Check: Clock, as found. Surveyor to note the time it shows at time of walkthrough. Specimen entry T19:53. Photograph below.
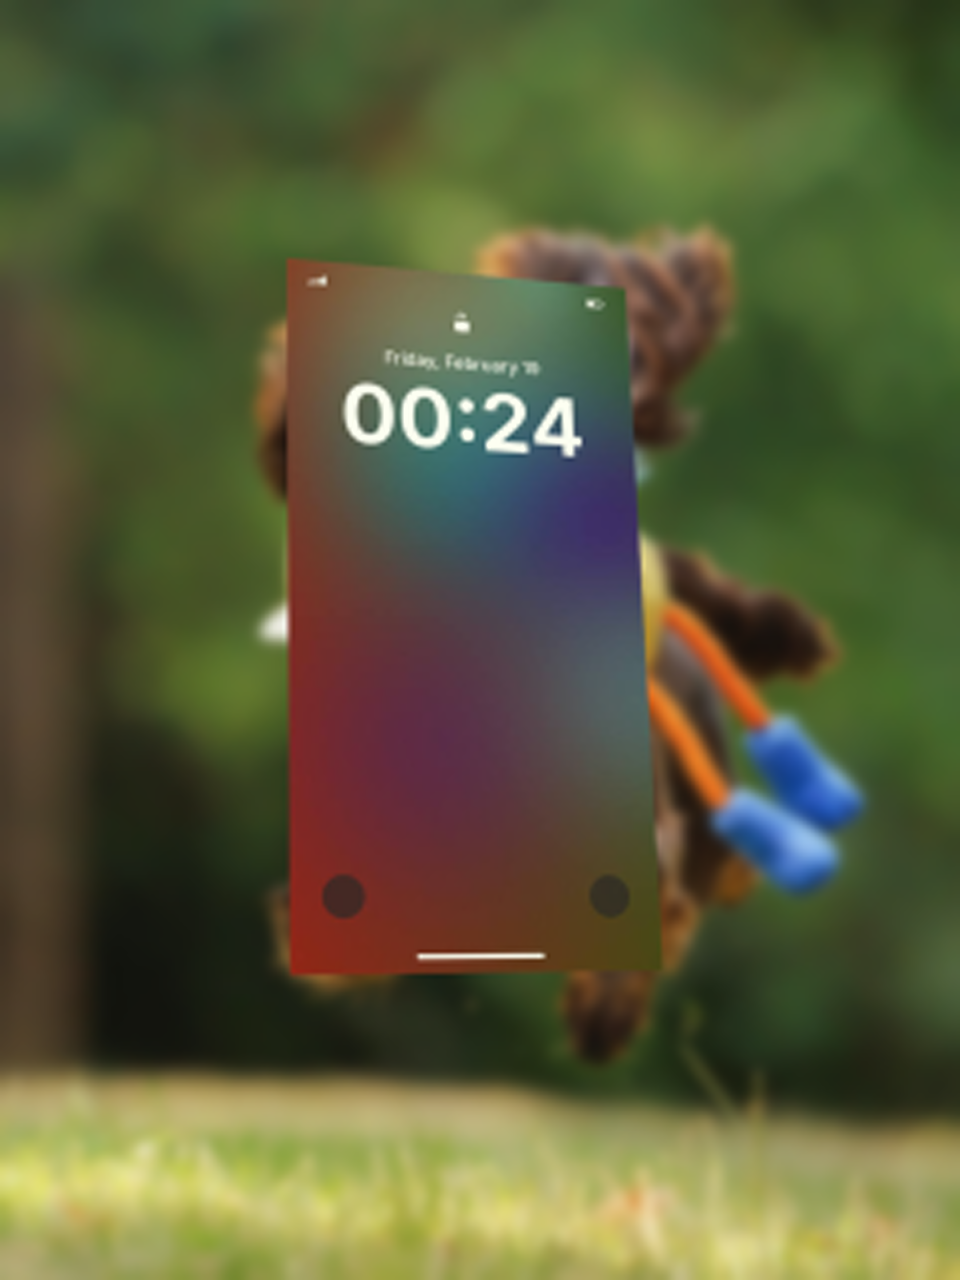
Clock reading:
T00:24
